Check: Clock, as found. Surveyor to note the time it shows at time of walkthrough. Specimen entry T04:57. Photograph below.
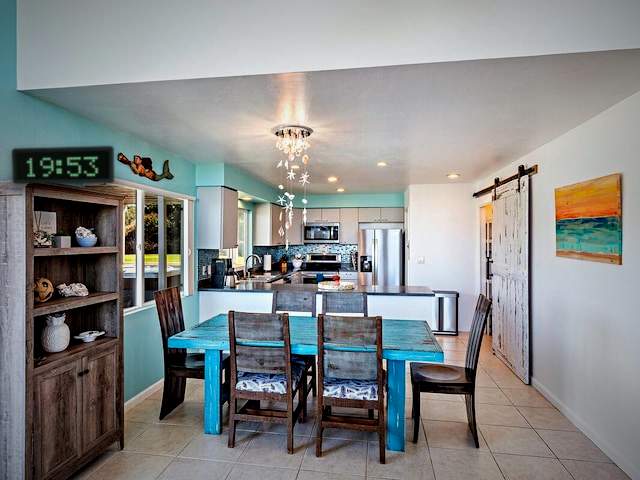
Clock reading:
T19:53
